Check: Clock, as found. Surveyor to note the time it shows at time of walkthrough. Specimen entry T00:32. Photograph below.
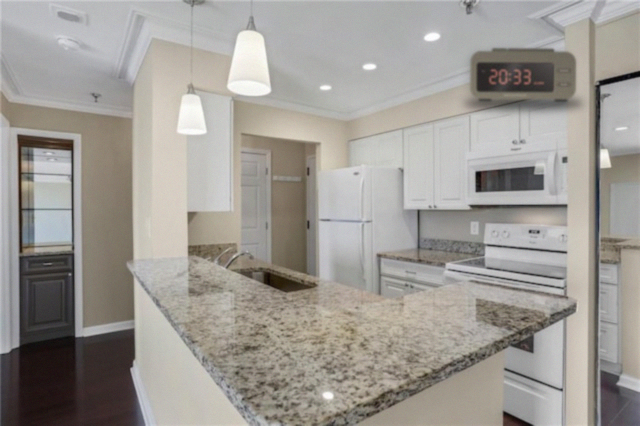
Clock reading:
T20:33
